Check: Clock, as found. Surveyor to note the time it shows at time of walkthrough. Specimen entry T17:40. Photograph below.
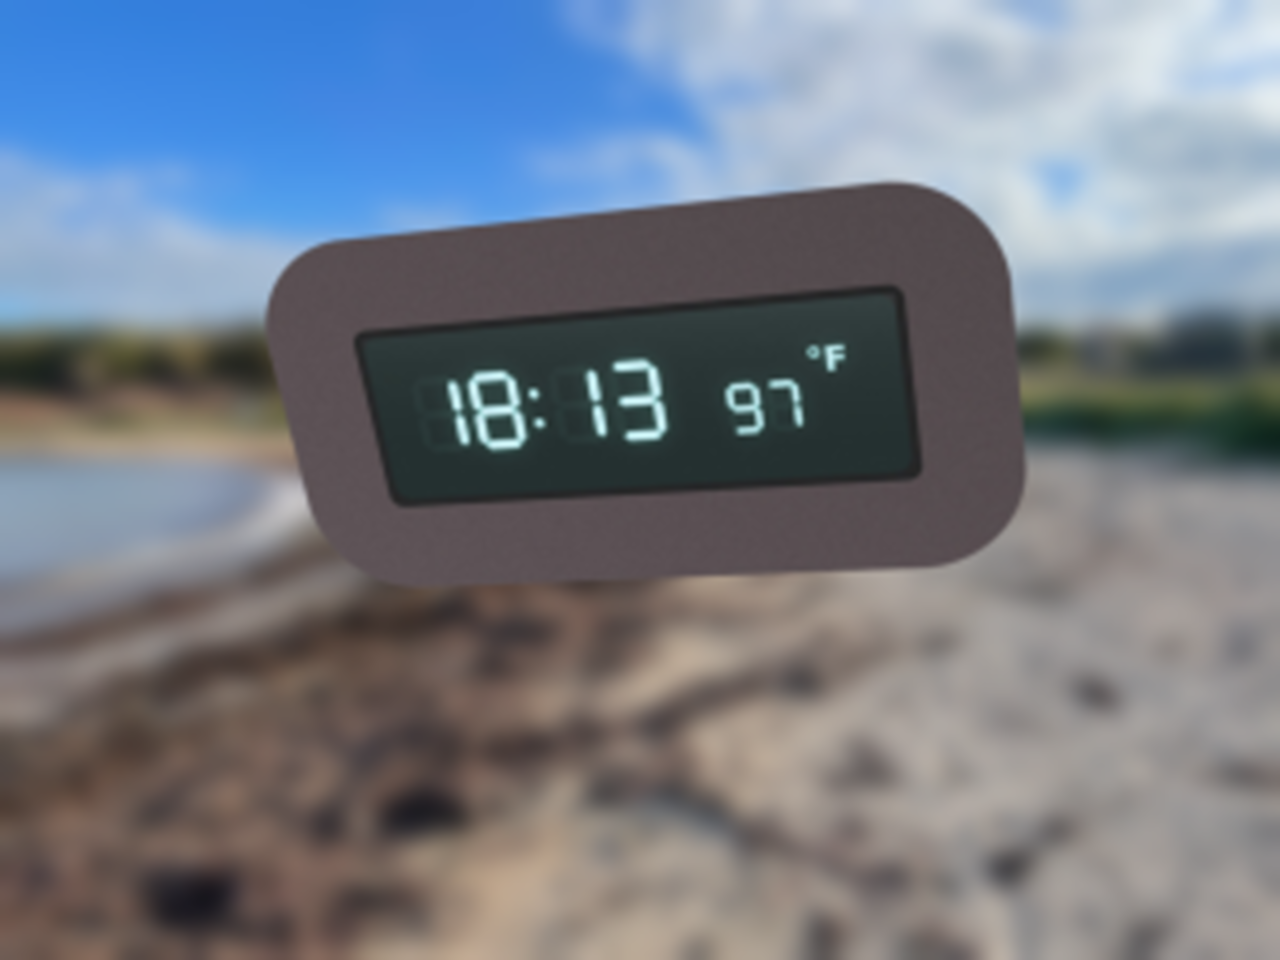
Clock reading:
T18:13
